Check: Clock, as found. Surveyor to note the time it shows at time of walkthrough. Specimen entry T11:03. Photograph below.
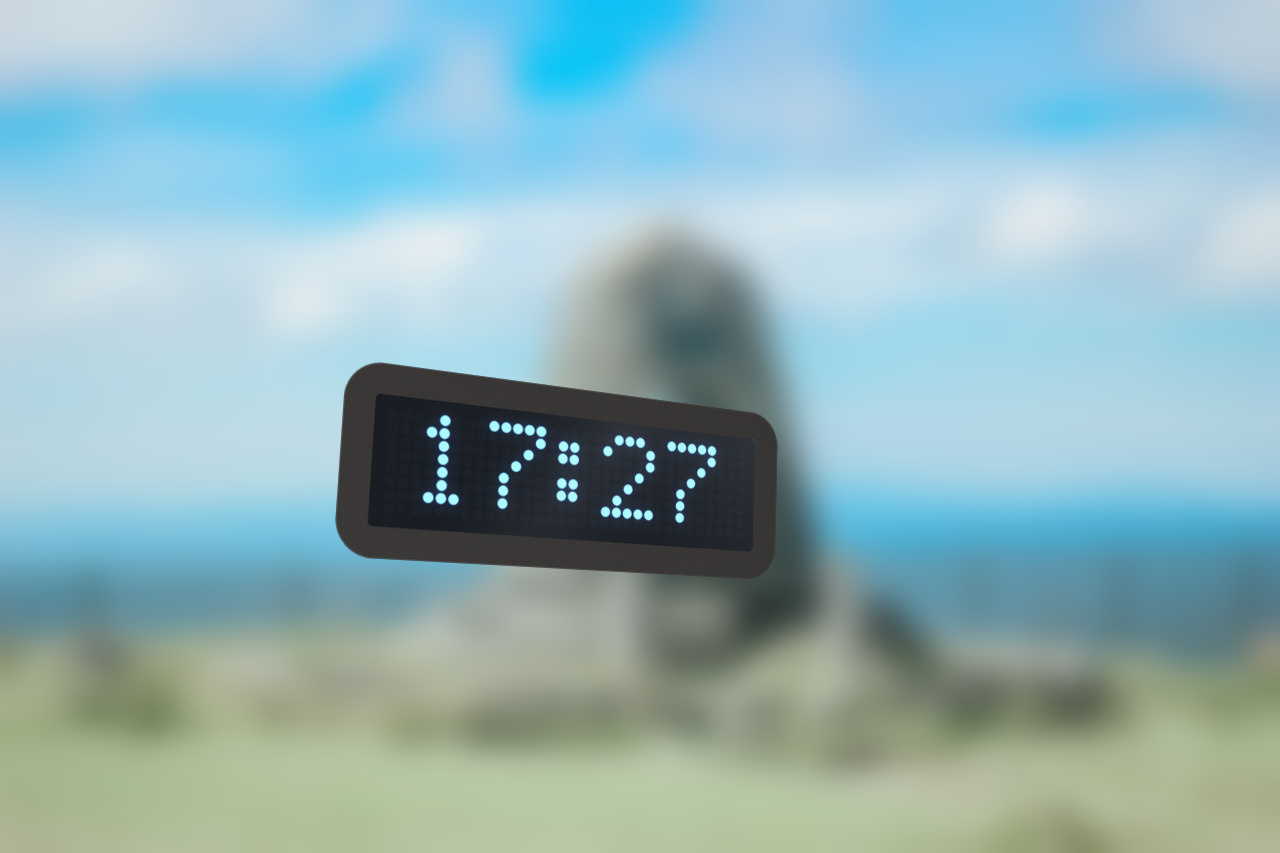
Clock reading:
T17:27
